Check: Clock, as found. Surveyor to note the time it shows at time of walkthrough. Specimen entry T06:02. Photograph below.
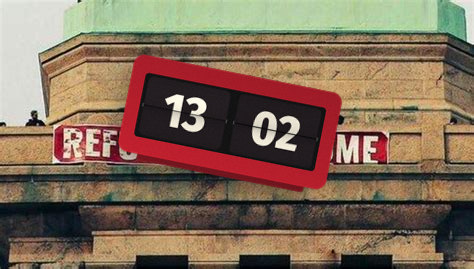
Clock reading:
T13:02
